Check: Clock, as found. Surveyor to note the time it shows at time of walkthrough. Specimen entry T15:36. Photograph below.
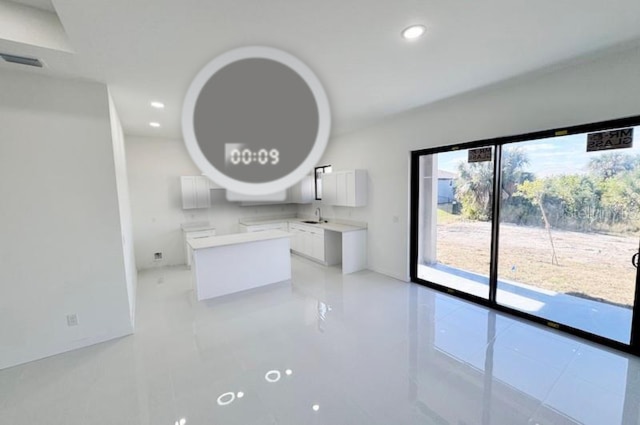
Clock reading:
T00:09
